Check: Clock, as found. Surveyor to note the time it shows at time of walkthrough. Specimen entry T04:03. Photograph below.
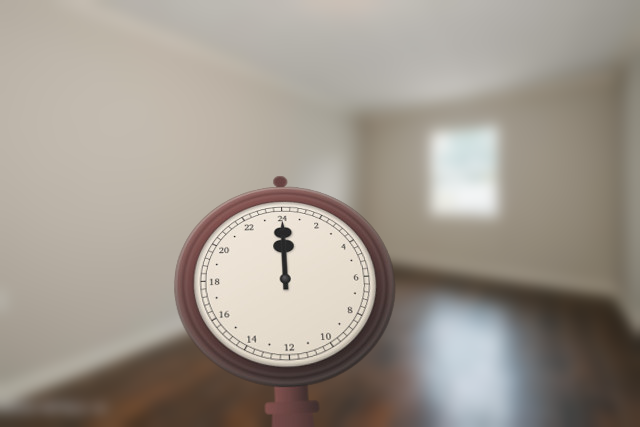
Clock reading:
T00:00
